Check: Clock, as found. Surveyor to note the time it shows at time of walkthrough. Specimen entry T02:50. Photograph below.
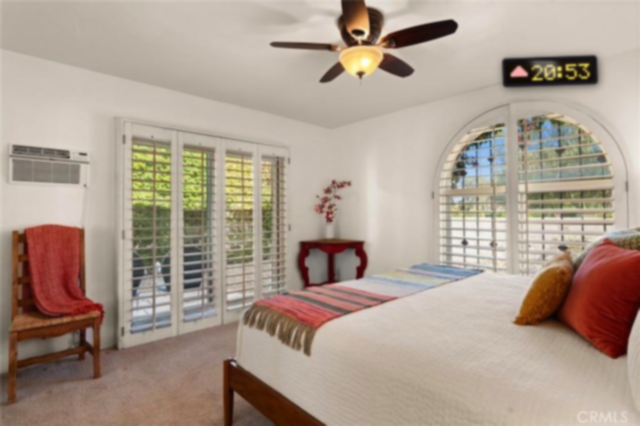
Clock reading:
T20:53
